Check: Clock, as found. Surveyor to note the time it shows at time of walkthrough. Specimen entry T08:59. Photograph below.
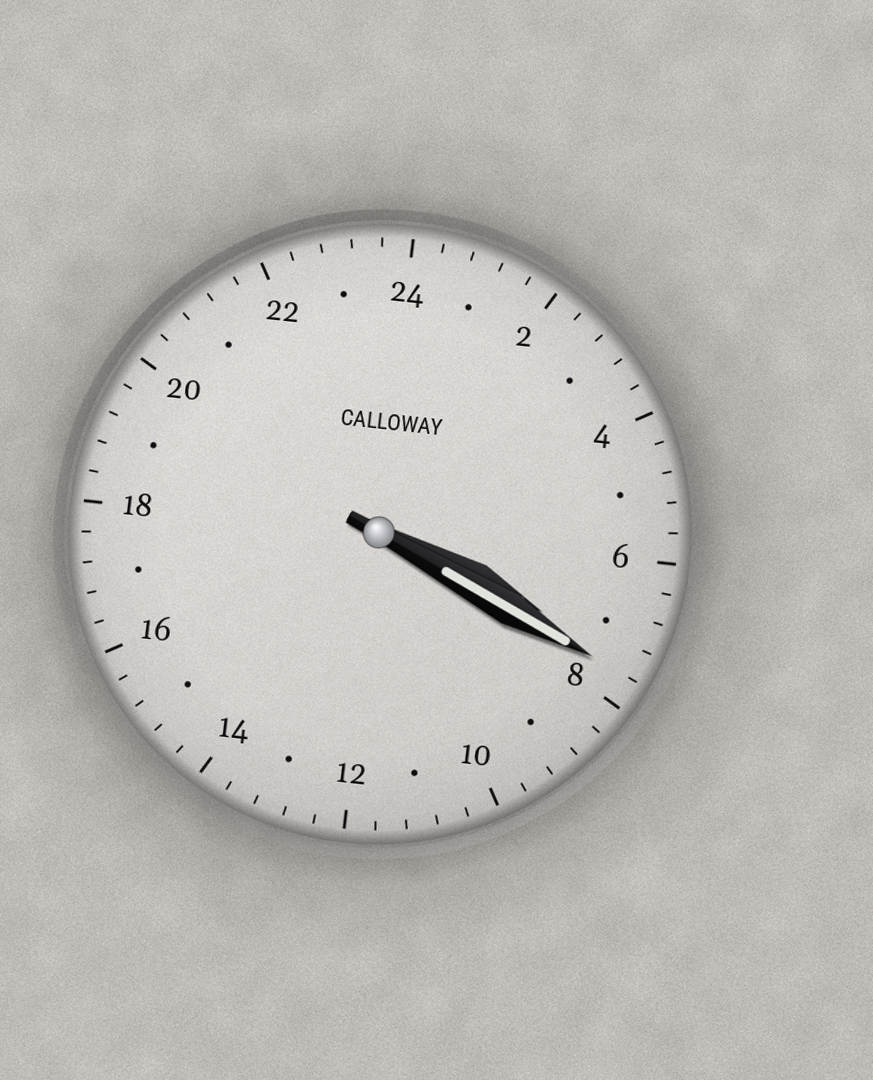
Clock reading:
T07:19
